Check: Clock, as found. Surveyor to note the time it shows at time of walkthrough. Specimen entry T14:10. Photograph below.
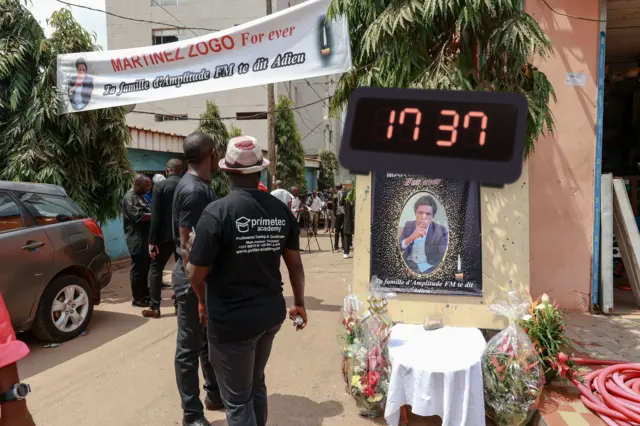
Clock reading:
T17:37
